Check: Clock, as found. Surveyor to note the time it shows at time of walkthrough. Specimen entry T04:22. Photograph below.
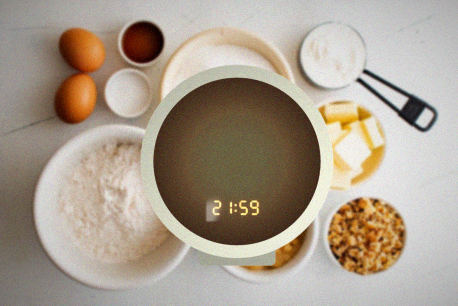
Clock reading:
T21:59
